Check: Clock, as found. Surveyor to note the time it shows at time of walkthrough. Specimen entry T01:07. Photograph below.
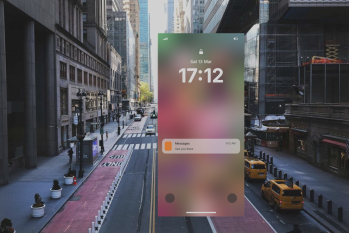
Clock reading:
T17:12
